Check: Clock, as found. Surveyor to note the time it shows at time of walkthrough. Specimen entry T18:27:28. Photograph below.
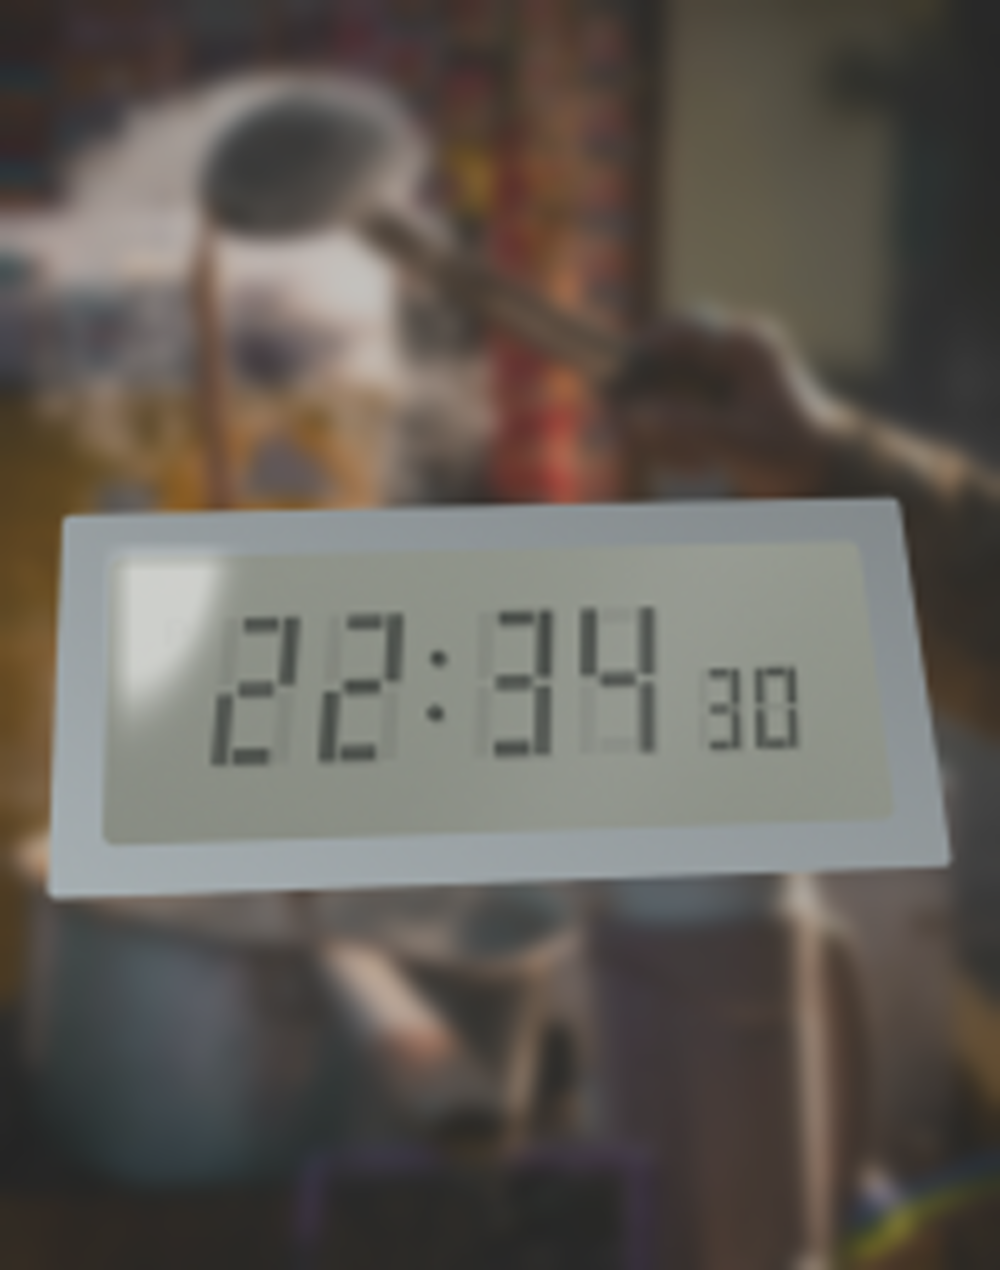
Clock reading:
T22:34:30
